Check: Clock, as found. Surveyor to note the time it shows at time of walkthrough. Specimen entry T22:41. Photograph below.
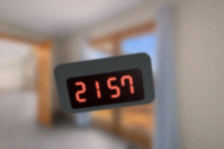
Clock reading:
T21:57
